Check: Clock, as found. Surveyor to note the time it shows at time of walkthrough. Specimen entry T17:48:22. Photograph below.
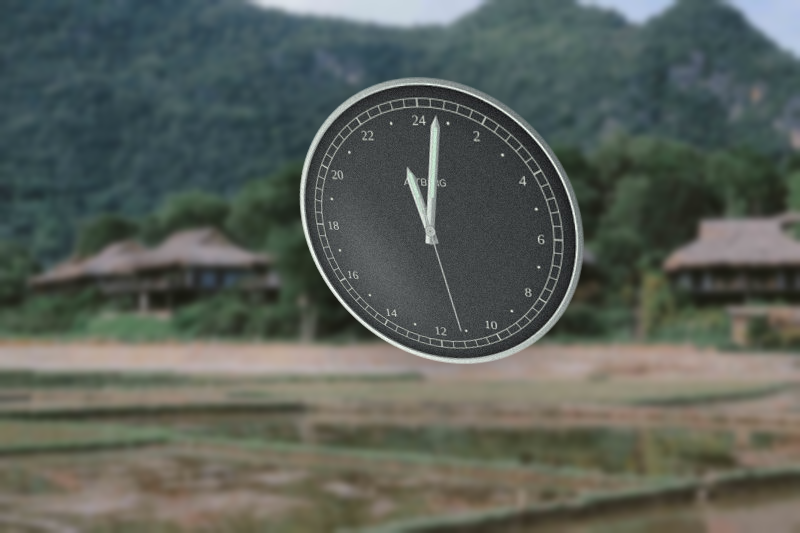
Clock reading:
T23:01:28
